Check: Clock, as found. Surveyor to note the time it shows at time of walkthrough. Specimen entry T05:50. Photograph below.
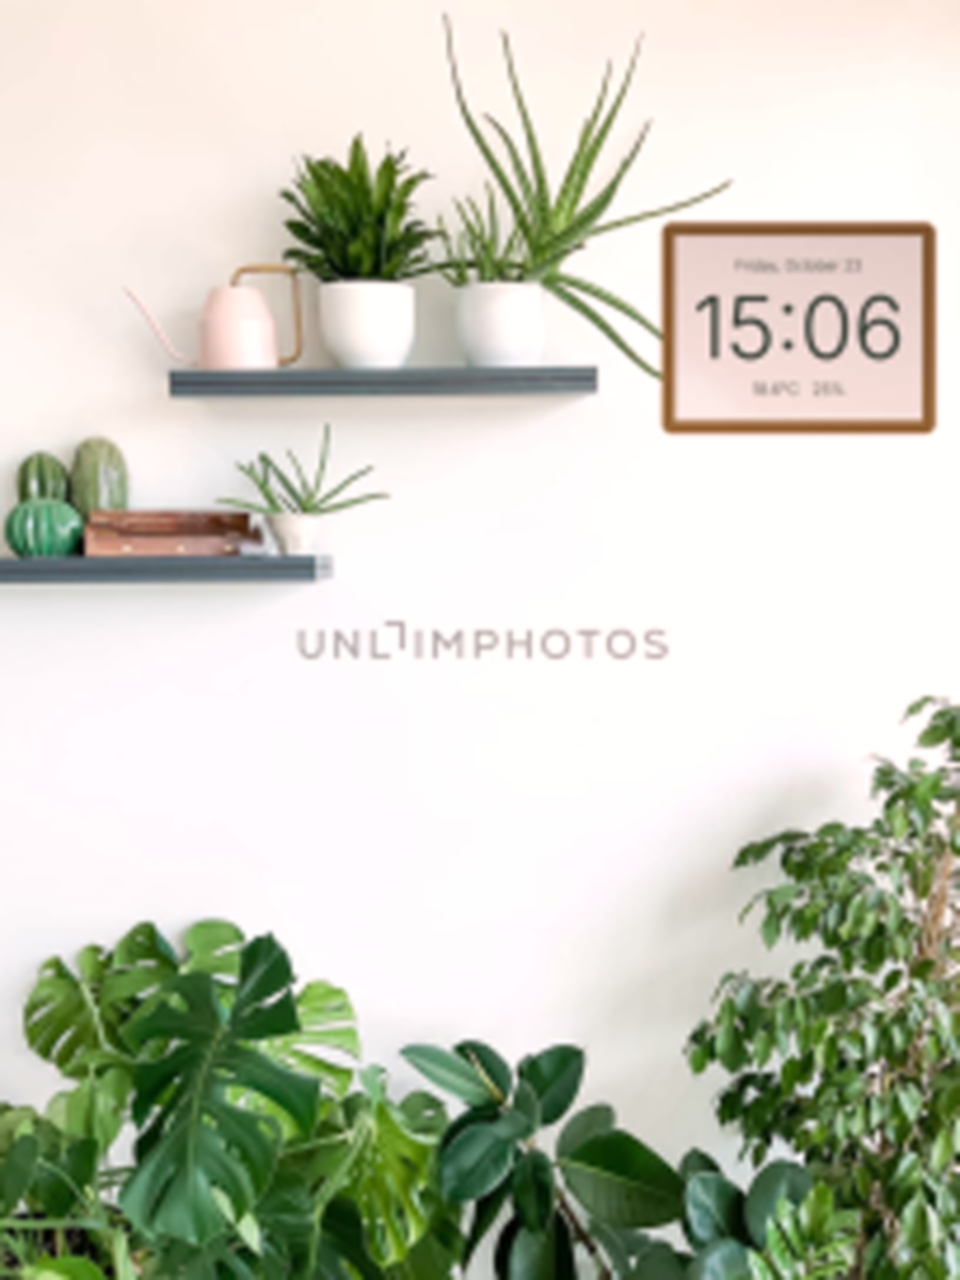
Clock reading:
T15:06
